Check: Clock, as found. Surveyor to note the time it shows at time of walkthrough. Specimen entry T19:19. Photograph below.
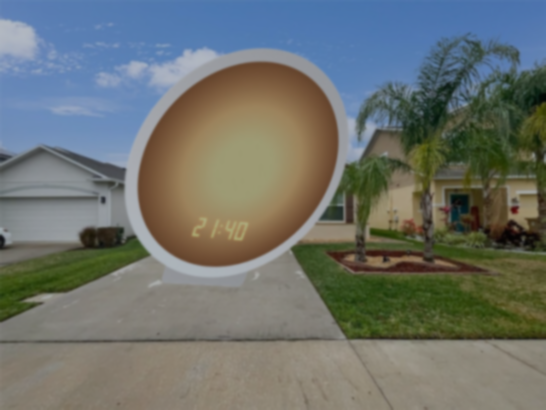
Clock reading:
T21:40
